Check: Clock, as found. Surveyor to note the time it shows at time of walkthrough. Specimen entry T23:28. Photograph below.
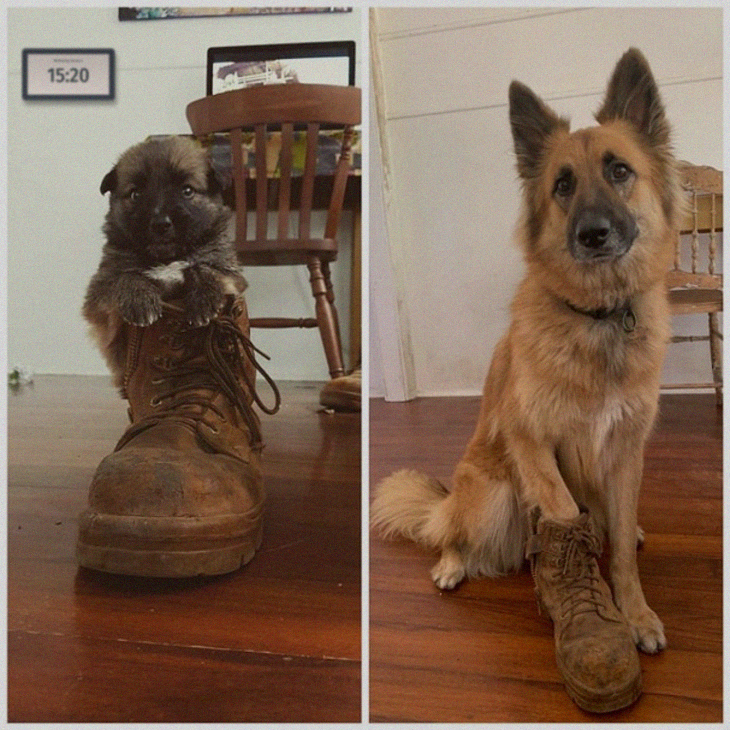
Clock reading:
T15:20
